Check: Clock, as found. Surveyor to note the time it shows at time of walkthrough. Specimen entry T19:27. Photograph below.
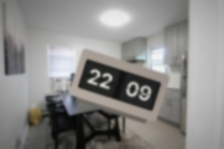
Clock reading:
T22:09
